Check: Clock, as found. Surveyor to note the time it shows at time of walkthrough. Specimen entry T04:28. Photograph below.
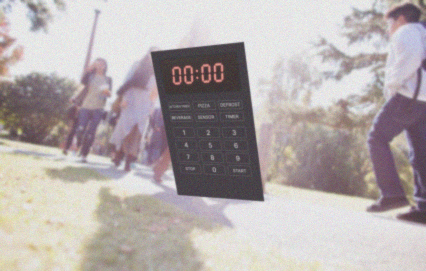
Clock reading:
T00:00
